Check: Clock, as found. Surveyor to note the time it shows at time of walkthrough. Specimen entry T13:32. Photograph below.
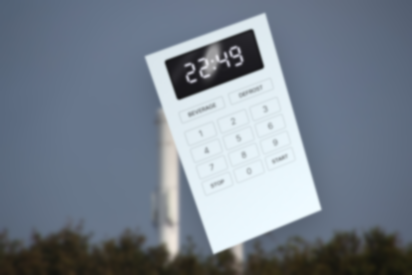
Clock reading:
T22:49
